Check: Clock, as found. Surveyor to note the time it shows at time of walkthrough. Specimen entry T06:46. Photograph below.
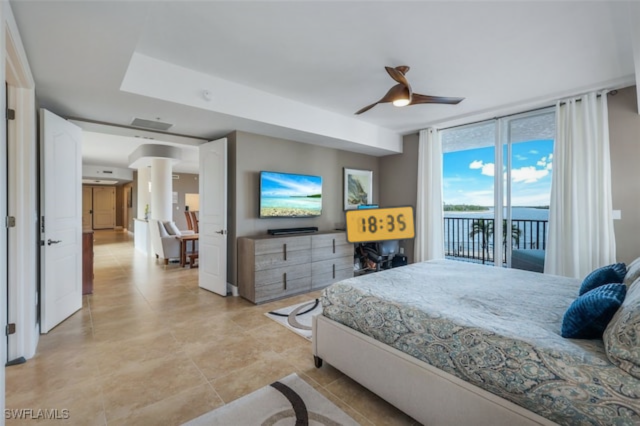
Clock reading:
T18:35
